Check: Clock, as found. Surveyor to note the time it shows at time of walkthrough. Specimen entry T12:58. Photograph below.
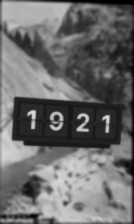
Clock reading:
T19:21
